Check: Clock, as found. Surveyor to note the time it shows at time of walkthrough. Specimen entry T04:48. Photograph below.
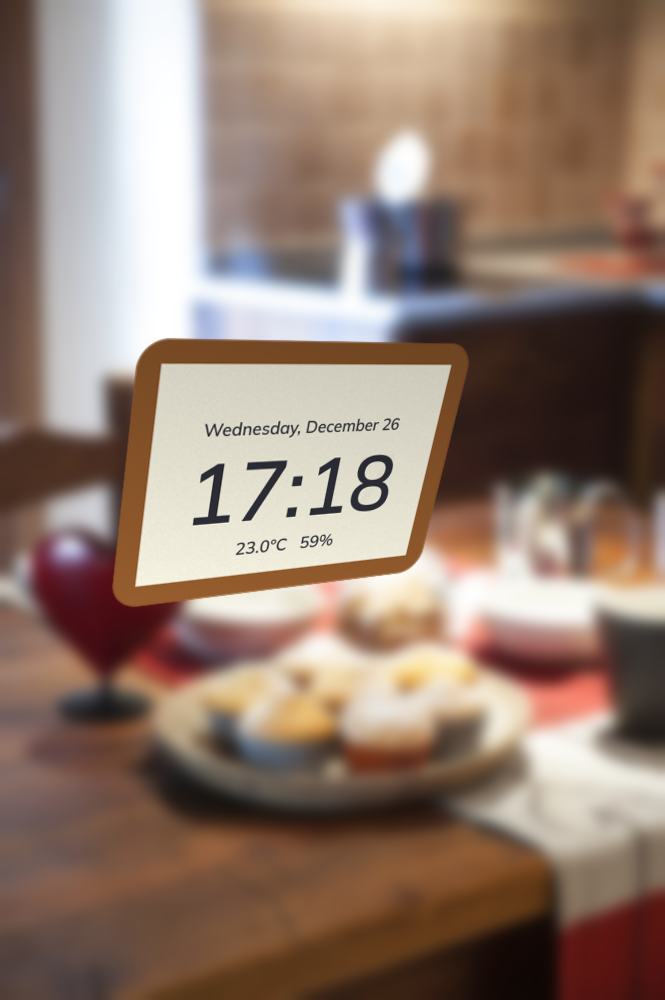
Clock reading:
T17:18
